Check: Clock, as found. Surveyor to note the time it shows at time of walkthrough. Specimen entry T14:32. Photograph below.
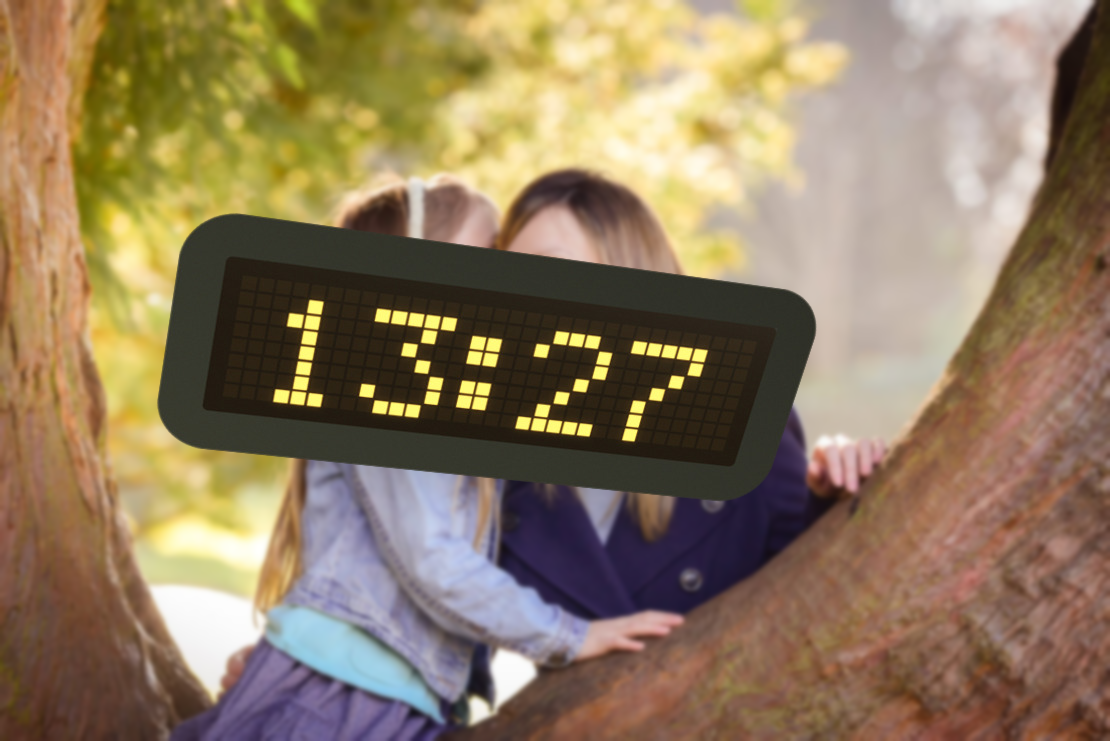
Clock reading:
T13:27
